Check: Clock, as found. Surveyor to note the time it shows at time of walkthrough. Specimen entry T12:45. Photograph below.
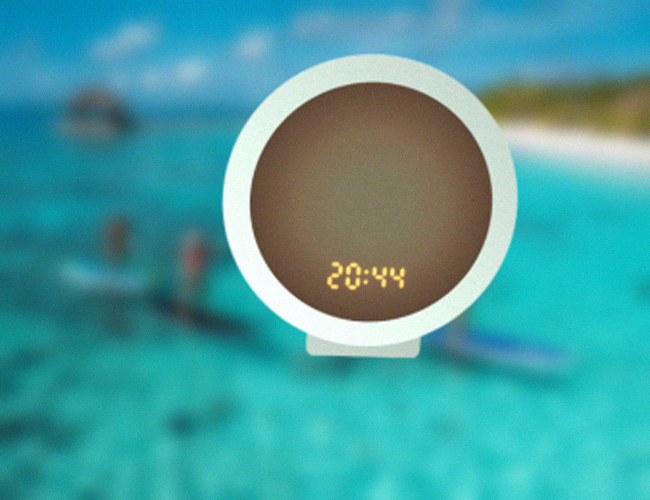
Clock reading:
T20:44
